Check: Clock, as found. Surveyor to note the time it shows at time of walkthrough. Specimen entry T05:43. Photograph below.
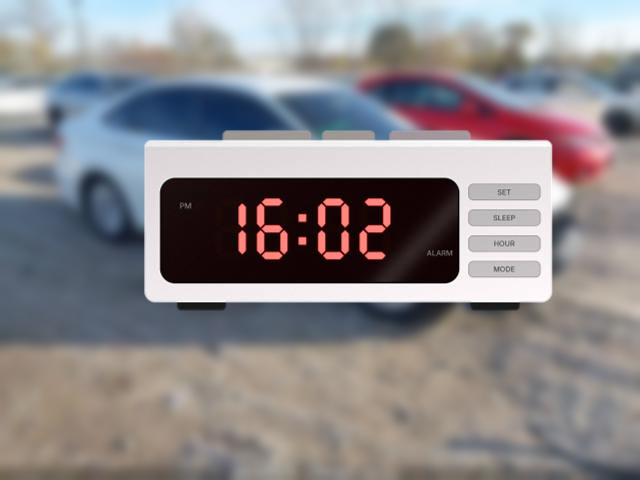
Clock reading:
T16:02
